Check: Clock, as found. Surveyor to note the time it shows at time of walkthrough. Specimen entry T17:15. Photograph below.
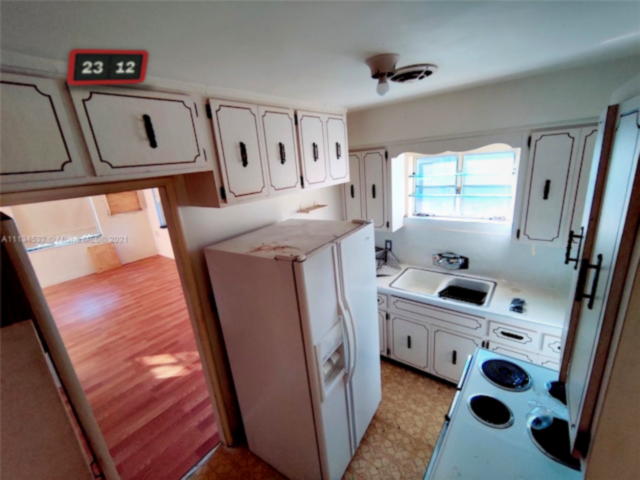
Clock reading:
T23:12
